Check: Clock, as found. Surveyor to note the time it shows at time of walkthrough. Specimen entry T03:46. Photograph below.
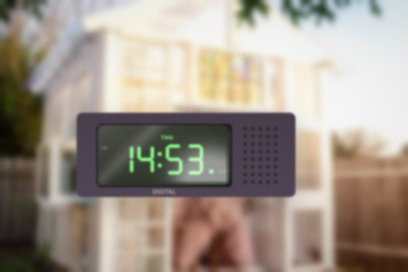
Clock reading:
T14:53
